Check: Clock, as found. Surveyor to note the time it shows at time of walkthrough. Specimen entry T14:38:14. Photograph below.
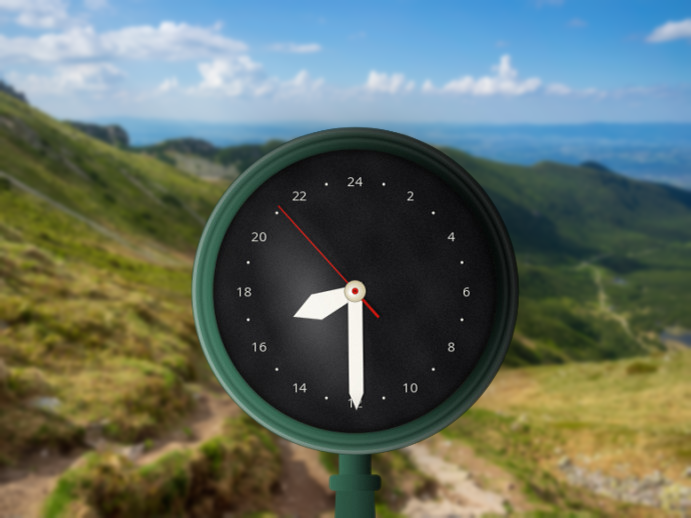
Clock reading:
T16:29:53
